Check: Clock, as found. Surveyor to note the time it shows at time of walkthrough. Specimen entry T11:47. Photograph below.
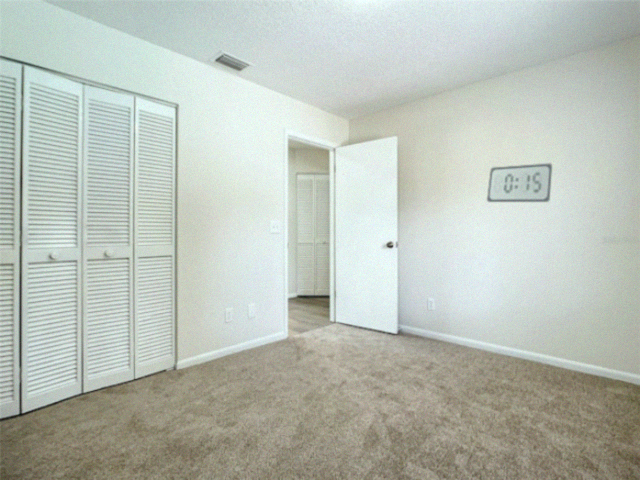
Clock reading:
T00:15
